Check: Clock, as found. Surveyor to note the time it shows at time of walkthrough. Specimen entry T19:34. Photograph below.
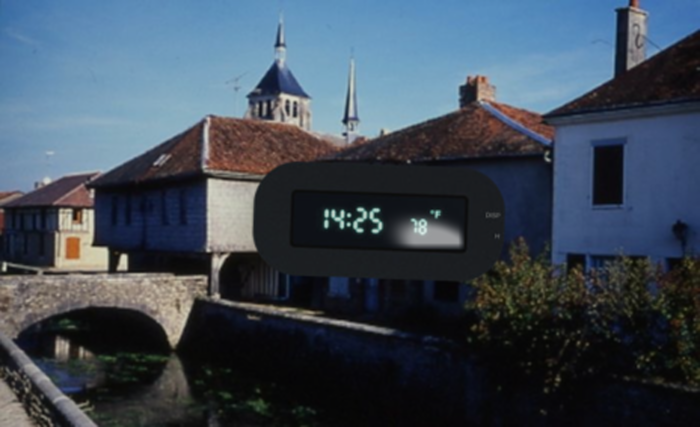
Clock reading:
T14:25
